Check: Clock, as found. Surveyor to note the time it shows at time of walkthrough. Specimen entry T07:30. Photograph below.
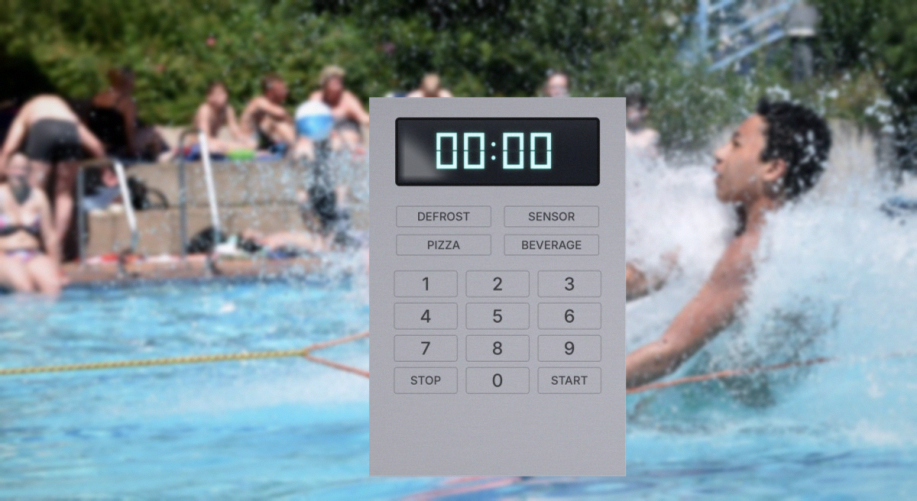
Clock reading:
T00:00
